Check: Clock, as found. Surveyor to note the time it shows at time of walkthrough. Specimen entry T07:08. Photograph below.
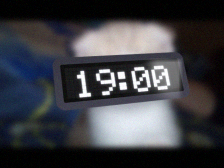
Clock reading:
T19:00
